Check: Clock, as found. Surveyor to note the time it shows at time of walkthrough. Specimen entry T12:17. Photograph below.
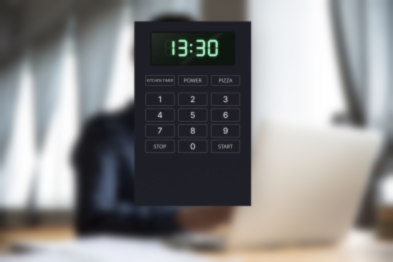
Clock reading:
T13:30
